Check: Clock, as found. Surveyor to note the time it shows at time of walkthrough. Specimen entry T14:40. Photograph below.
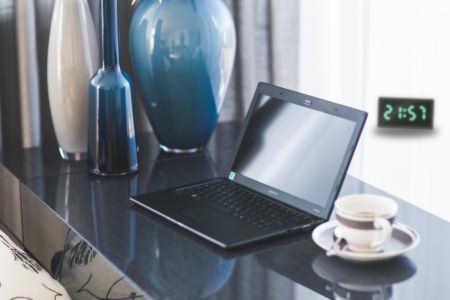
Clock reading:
T21:57
